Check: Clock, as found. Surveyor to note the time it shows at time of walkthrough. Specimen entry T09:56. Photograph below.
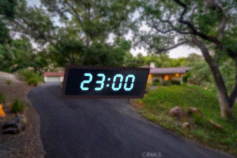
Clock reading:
T23:00
